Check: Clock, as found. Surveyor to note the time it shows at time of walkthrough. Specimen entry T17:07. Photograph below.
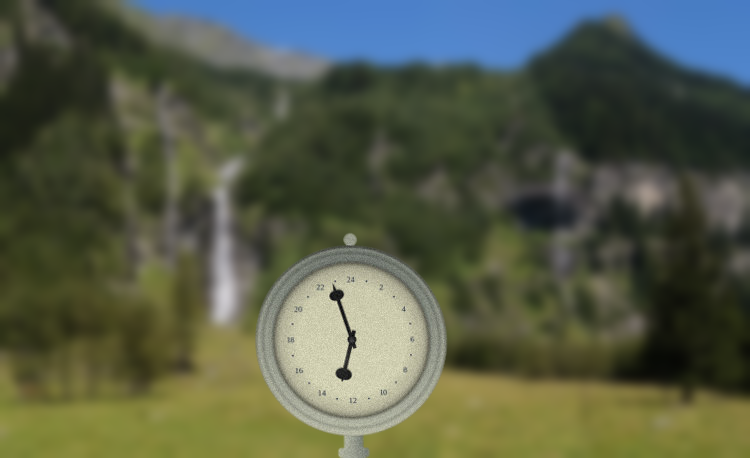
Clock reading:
T12:57
